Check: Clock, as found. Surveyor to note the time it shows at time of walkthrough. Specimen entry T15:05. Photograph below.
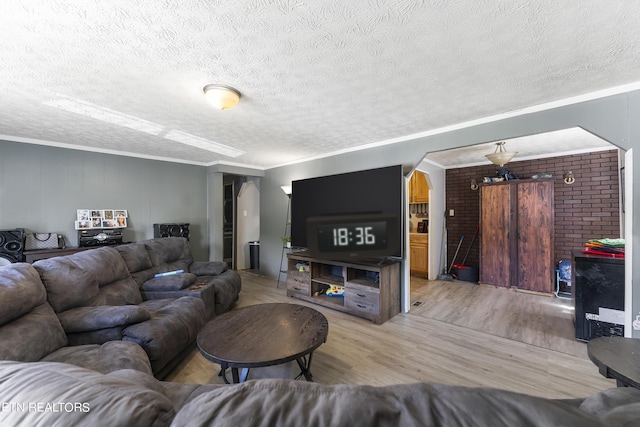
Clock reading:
T18:36
